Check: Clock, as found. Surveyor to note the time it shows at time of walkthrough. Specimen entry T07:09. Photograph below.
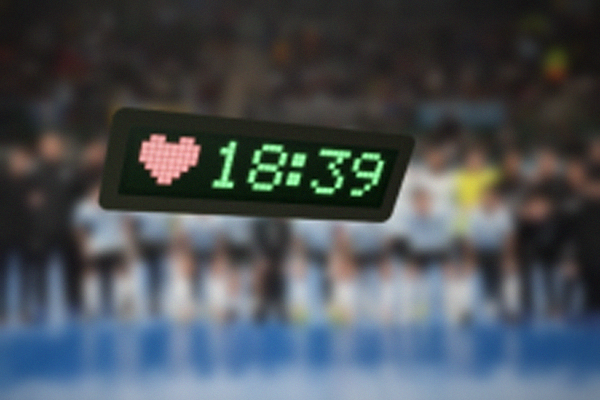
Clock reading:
T18:39
